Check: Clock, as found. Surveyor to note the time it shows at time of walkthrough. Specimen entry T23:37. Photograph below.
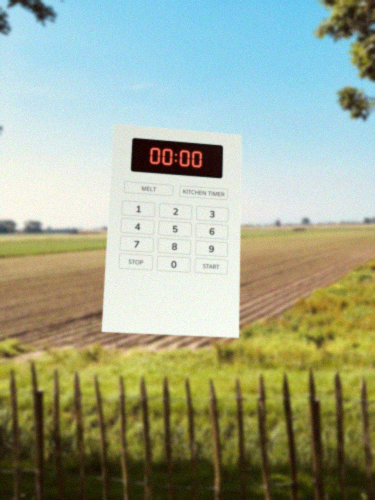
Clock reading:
T00:00
